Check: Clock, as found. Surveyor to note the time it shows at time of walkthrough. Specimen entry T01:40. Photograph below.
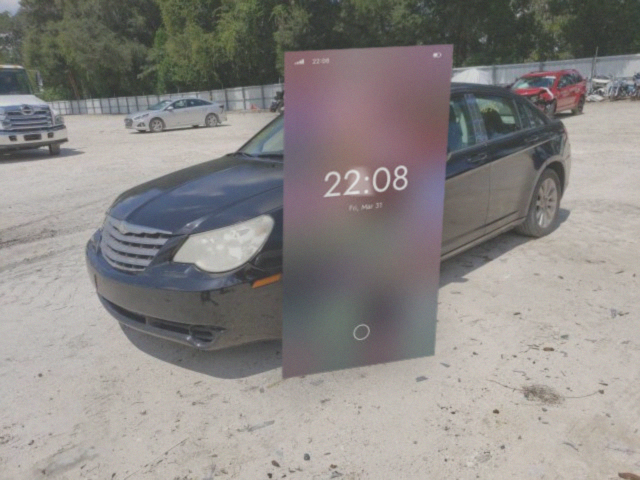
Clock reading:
T22:08
